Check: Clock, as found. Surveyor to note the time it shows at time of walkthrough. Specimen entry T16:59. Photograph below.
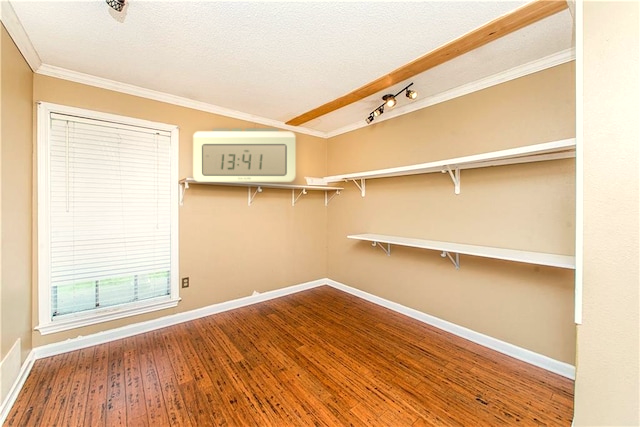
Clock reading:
T13:41
